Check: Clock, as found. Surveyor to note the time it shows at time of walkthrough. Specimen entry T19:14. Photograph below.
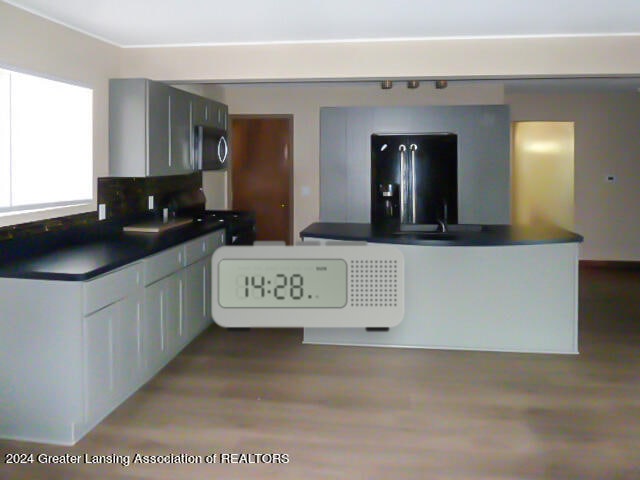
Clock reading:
T14:28
